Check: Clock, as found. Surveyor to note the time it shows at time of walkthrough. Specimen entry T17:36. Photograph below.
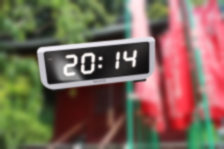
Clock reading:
T20:14
